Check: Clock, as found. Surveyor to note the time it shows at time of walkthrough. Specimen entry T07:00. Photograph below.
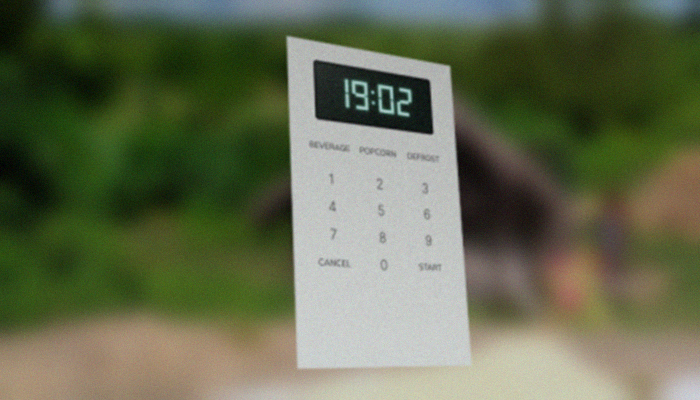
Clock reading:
T19:02
